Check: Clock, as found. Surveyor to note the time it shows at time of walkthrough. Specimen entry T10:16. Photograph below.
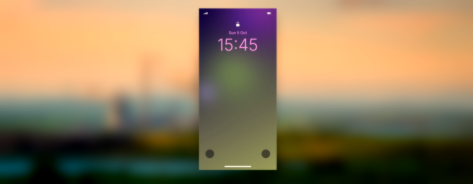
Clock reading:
T15:45
